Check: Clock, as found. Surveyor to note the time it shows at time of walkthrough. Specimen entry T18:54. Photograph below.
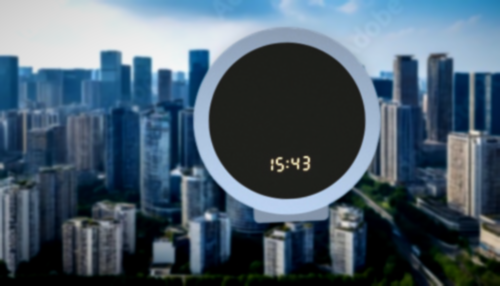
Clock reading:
T15:43
